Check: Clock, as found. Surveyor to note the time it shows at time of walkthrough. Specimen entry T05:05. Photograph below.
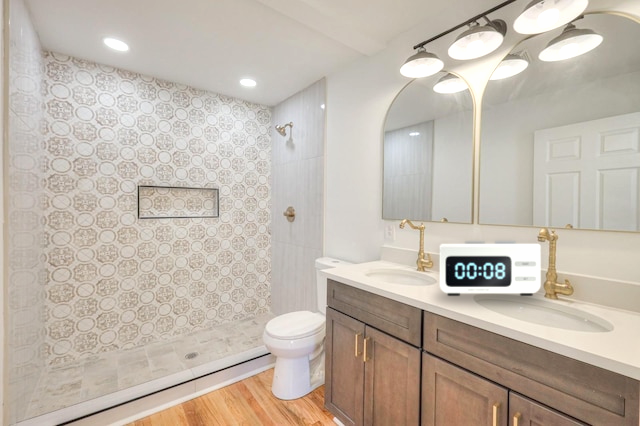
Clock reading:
T00:08
